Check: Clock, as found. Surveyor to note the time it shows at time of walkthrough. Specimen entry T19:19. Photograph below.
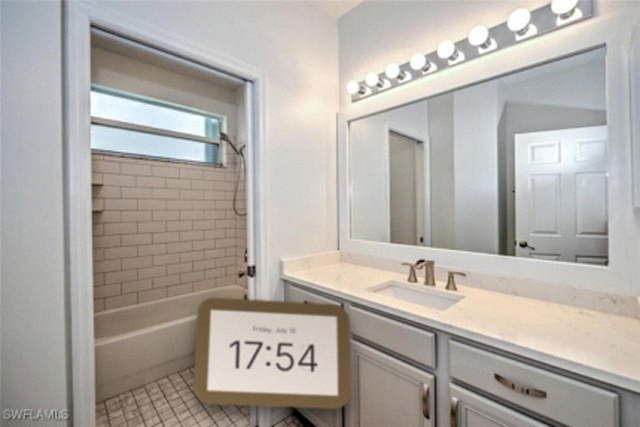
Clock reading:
T17:54
